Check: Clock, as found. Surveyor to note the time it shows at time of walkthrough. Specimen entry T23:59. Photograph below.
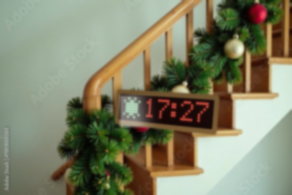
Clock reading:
T17:27
